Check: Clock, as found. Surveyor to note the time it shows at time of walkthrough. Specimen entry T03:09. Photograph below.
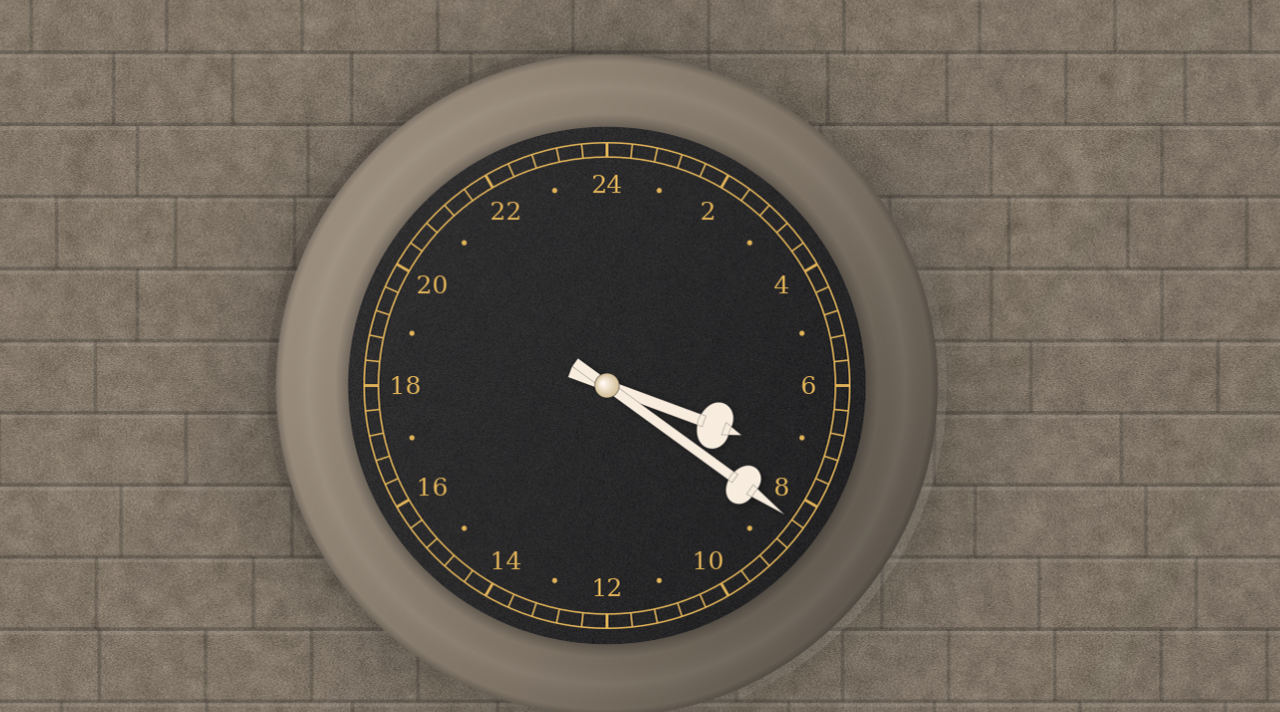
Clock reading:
T07:21
